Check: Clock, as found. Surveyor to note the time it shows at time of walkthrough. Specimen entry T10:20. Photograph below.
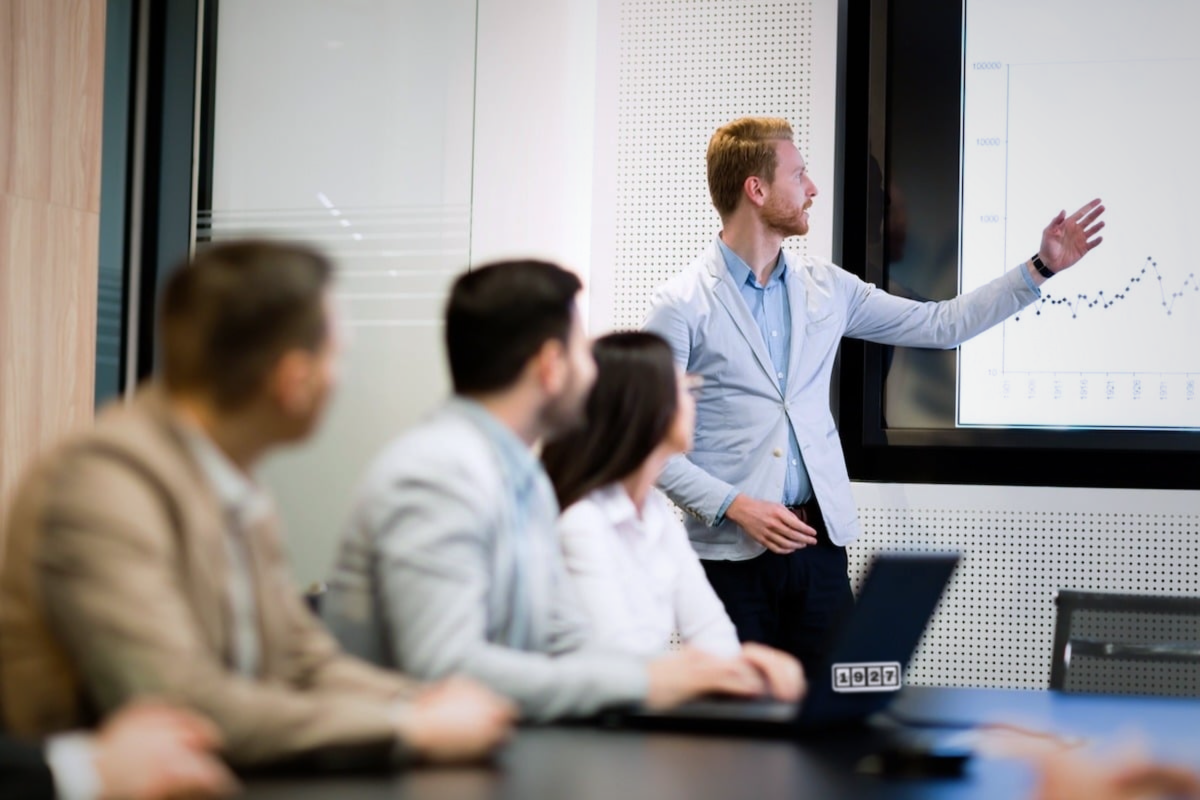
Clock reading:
T19:27
